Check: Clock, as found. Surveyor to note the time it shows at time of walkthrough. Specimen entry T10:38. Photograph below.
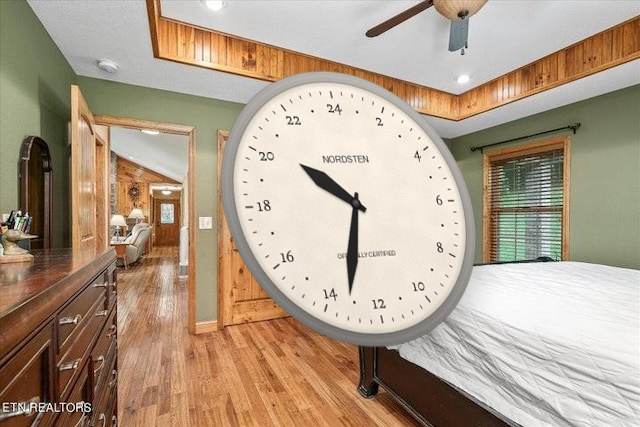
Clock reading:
T20:33
